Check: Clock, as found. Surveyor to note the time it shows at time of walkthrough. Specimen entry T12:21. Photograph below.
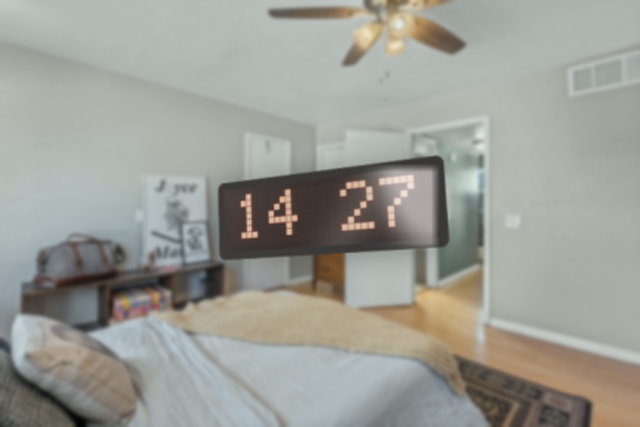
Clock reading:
T14:27
